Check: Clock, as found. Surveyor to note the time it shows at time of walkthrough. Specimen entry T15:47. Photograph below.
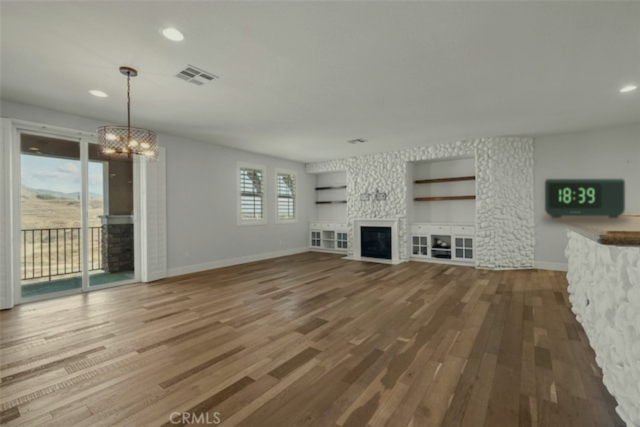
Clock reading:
T18:39
